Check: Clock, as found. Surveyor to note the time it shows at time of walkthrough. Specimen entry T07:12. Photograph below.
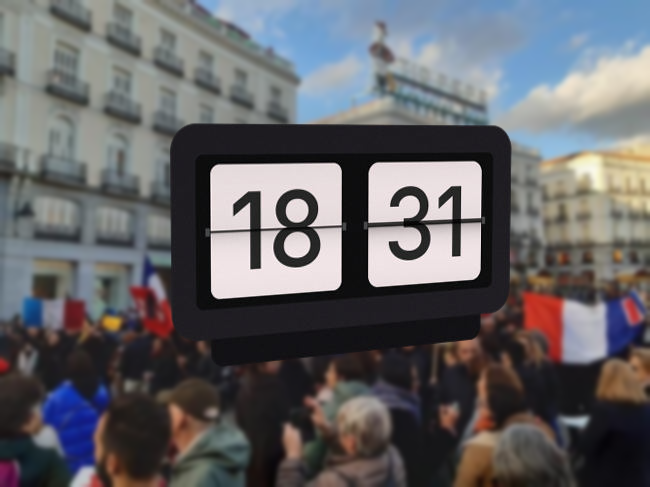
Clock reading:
T18:31
